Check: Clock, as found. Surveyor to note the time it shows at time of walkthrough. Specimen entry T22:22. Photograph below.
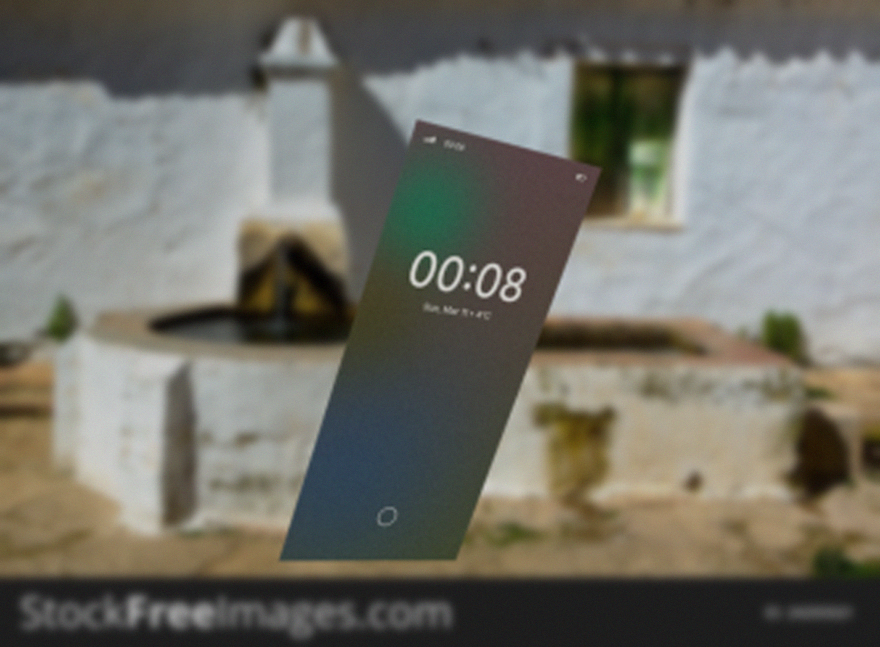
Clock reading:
T00:08
